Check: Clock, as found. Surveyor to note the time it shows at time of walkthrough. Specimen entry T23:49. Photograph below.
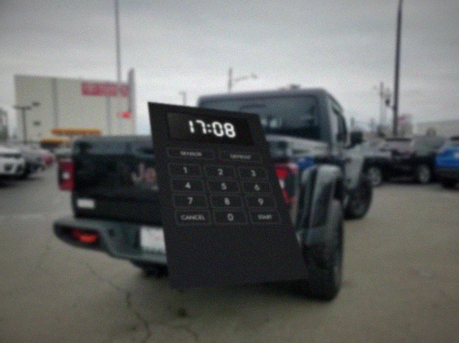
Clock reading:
T17:08
